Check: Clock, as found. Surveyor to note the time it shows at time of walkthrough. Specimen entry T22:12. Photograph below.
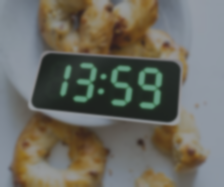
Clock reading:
T13:59
